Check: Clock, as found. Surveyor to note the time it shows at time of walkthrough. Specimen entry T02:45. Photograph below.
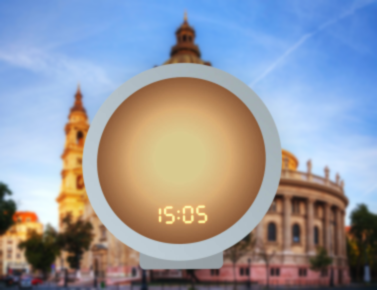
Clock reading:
T15:05
